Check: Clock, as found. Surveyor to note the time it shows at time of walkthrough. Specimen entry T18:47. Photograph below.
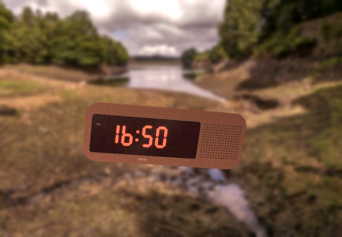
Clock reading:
T16:50
